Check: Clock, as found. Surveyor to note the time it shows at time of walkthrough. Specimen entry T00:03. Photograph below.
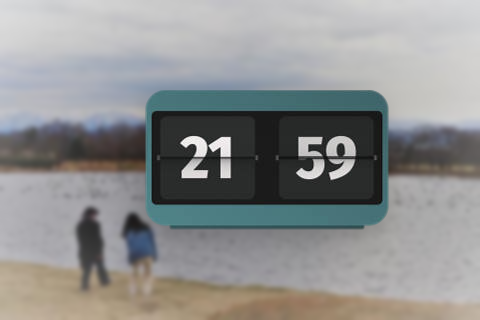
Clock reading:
T21:59
